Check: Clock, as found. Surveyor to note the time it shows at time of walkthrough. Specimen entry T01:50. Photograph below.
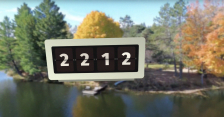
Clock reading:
T22:12
